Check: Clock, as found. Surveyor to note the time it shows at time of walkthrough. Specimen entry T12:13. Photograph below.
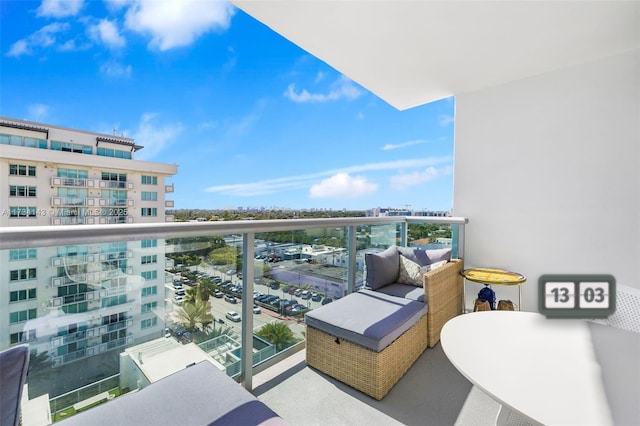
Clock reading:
T13:03
